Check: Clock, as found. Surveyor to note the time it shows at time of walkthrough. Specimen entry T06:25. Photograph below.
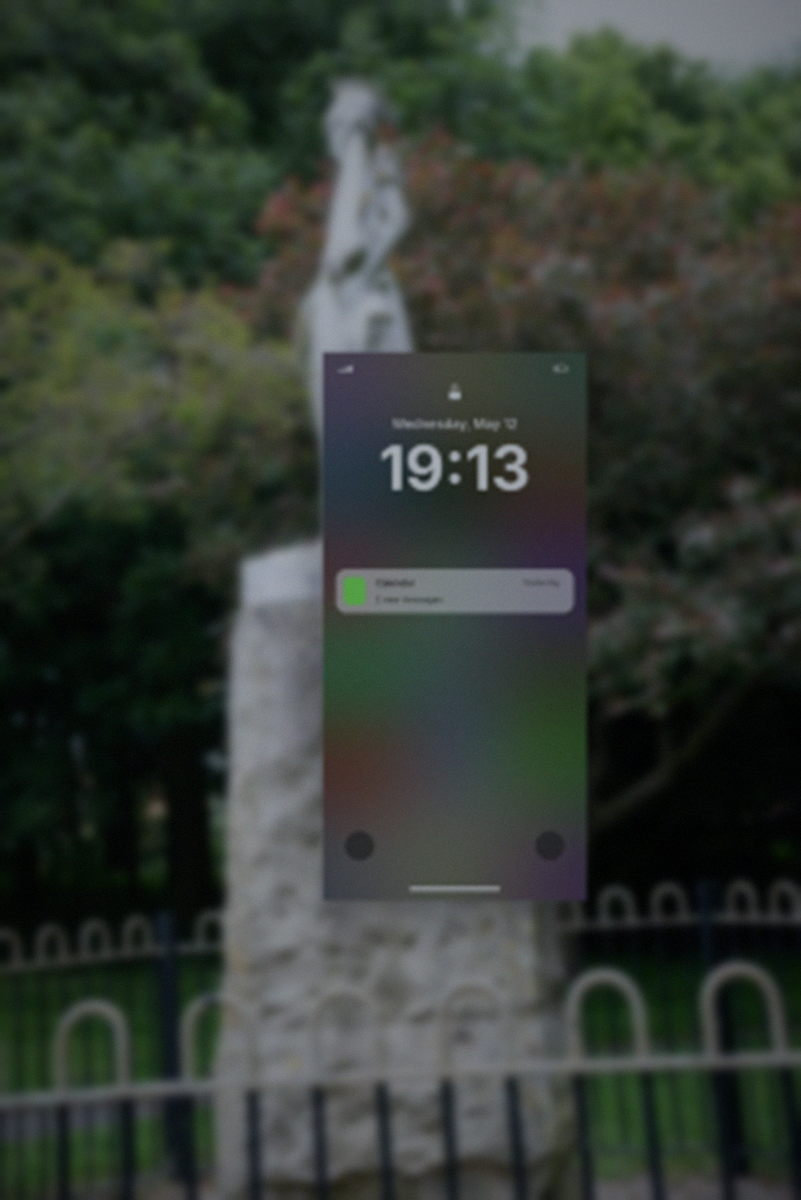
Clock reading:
T19:13
